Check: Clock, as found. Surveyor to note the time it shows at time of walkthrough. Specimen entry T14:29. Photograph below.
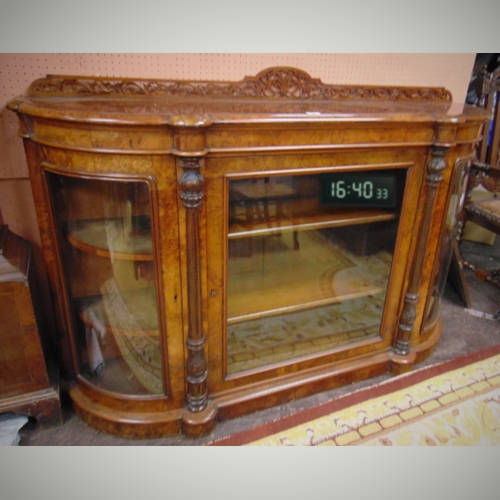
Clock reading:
T16:40
